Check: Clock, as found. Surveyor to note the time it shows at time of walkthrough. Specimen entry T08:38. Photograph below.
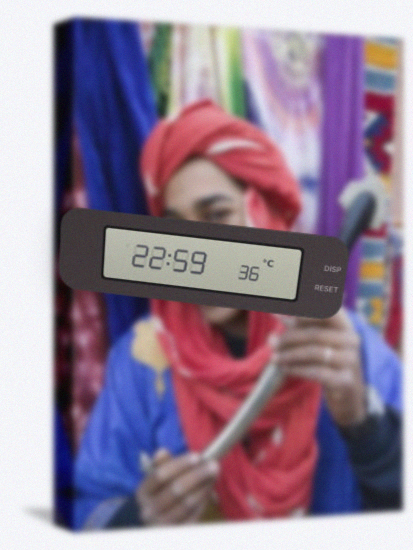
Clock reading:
T22:59
